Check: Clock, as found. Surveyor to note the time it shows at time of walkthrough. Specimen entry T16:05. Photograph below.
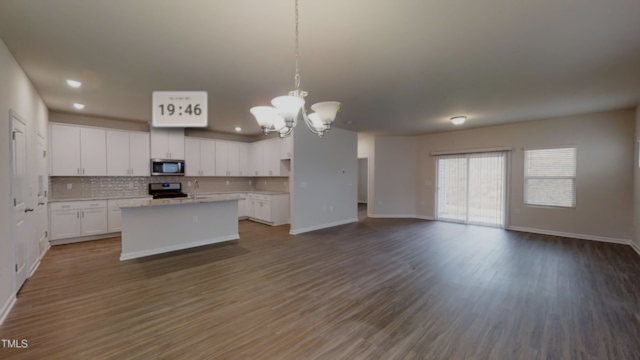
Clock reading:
T19:46
